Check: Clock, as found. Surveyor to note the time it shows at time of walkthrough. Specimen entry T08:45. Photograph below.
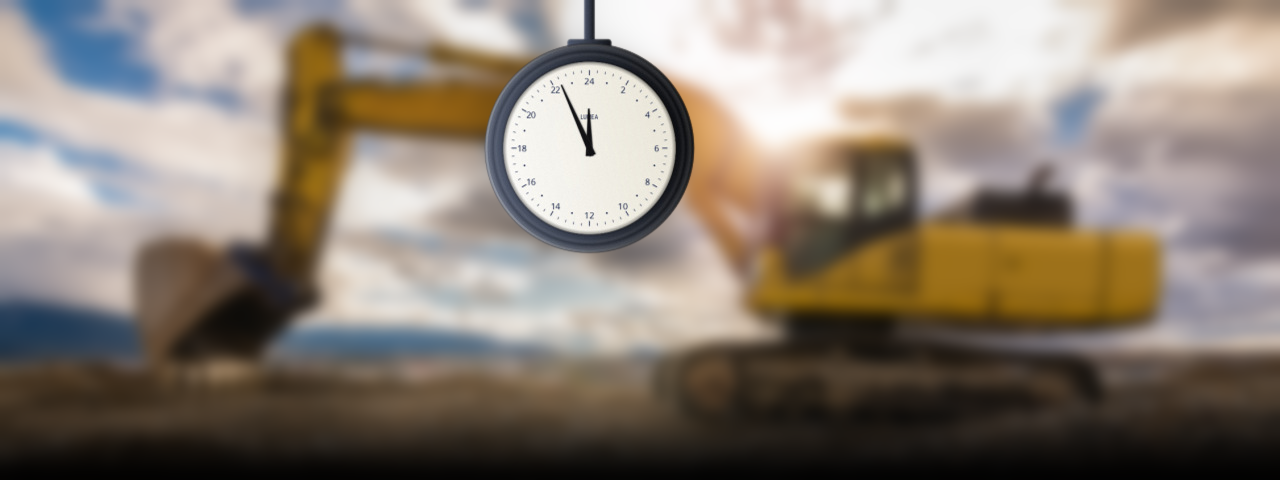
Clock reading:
T23:56
